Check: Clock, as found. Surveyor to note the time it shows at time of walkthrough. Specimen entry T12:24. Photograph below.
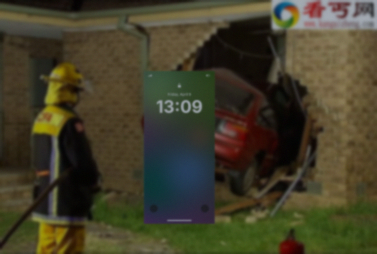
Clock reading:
T13:09
